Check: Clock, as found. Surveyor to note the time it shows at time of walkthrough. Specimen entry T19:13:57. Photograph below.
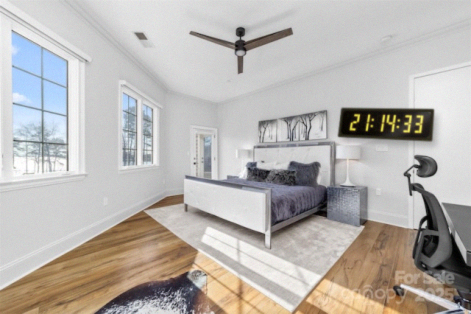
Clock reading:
T21:14:33
